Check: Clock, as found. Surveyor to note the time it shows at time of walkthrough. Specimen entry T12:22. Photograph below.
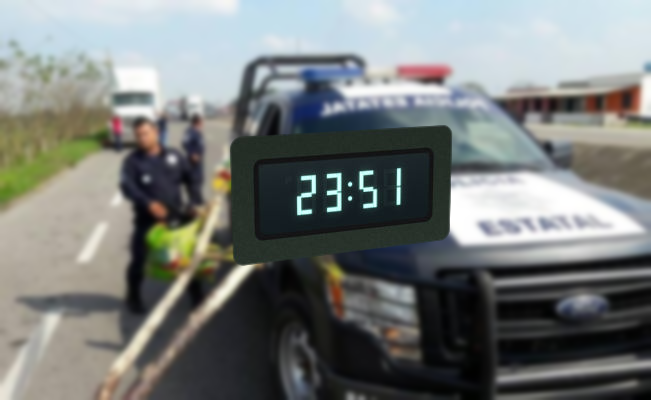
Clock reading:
T23:51
